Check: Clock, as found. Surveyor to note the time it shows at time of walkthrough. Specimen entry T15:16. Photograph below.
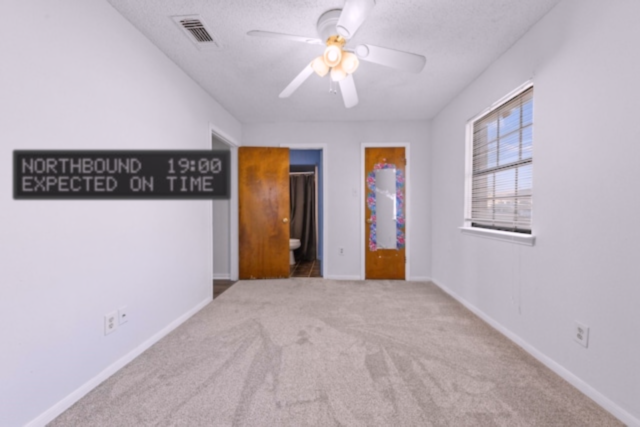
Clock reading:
T19:00
